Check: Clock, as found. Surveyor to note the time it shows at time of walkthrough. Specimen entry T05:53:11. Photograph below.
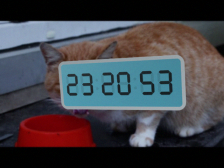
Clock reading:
T23:20:53
